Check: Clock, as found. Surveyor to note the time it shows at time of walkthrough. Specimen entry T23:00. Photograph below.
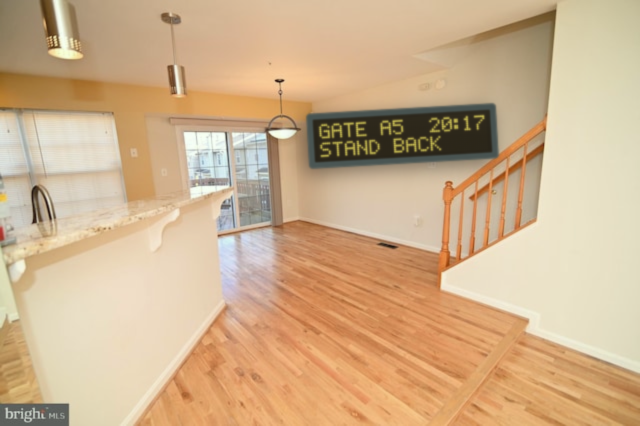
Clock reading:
T20:17
